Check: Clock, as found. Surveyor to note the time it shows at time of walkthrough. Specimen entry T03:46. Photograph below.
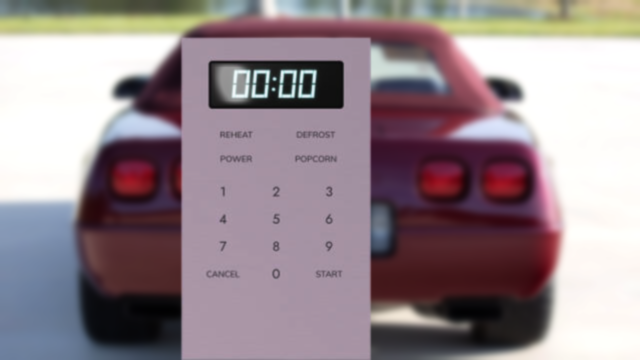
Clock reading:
T00:00
